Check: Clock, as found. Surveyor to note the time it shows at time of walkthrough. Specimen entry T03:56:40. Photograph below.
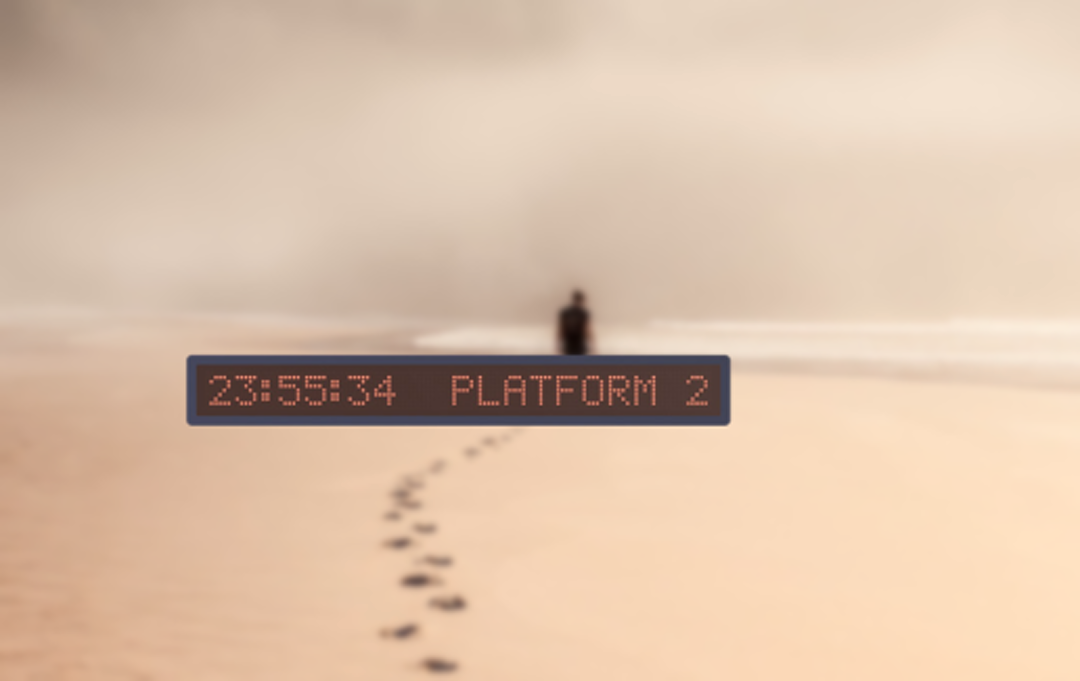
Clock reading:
T23:55:34
